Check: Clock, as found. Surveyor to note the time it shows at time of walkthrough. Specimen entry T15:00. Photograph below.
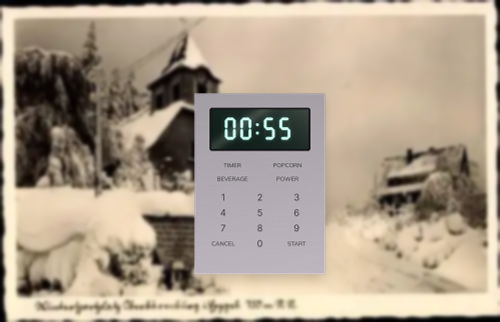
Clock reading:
T00:55
